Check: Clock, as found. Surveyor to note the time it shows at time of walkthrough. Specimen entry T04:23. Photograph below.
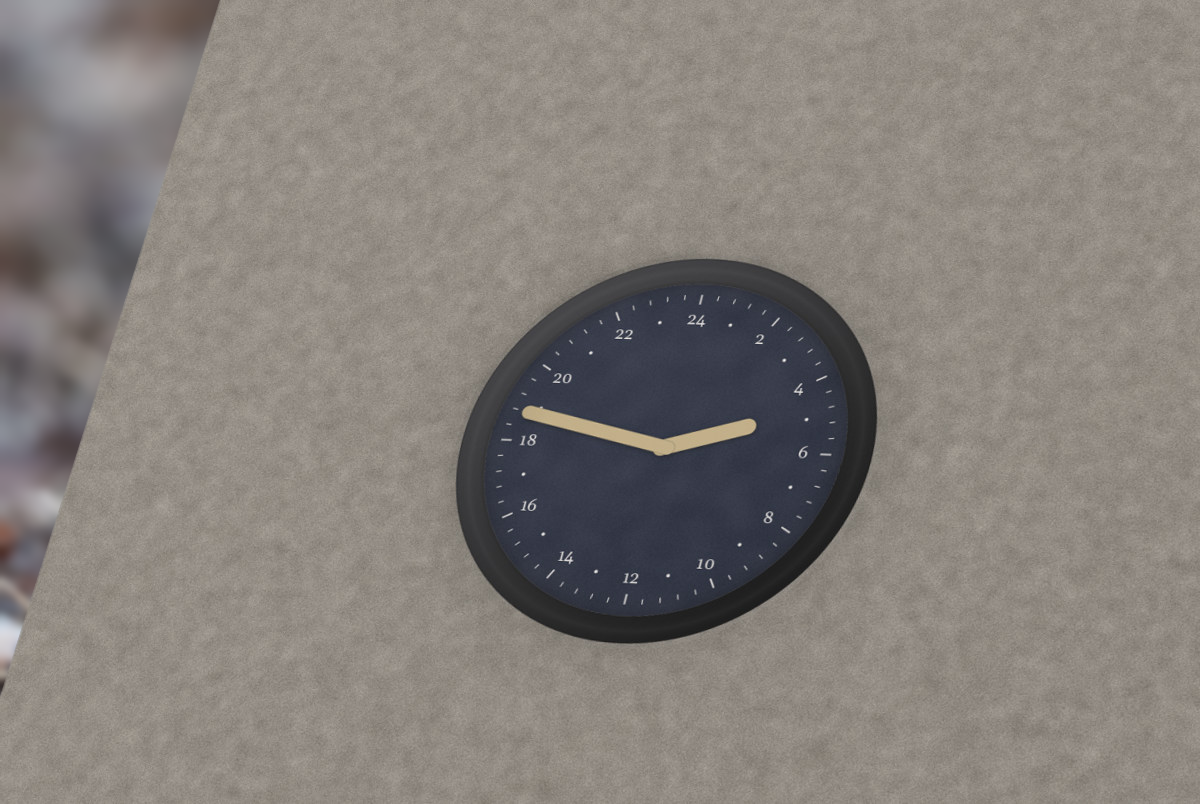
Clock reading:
T04:47
